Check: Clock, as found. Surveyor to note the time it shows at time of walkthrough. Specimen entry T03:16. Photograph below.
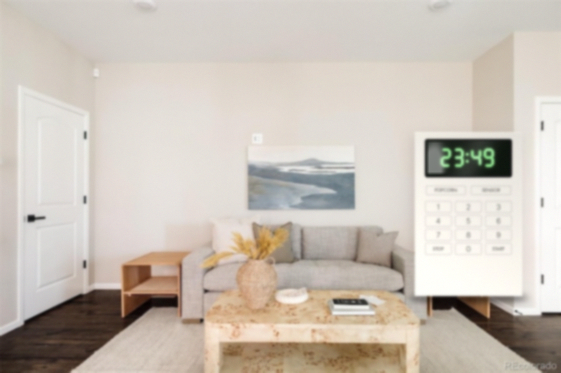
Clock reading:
T23:49
